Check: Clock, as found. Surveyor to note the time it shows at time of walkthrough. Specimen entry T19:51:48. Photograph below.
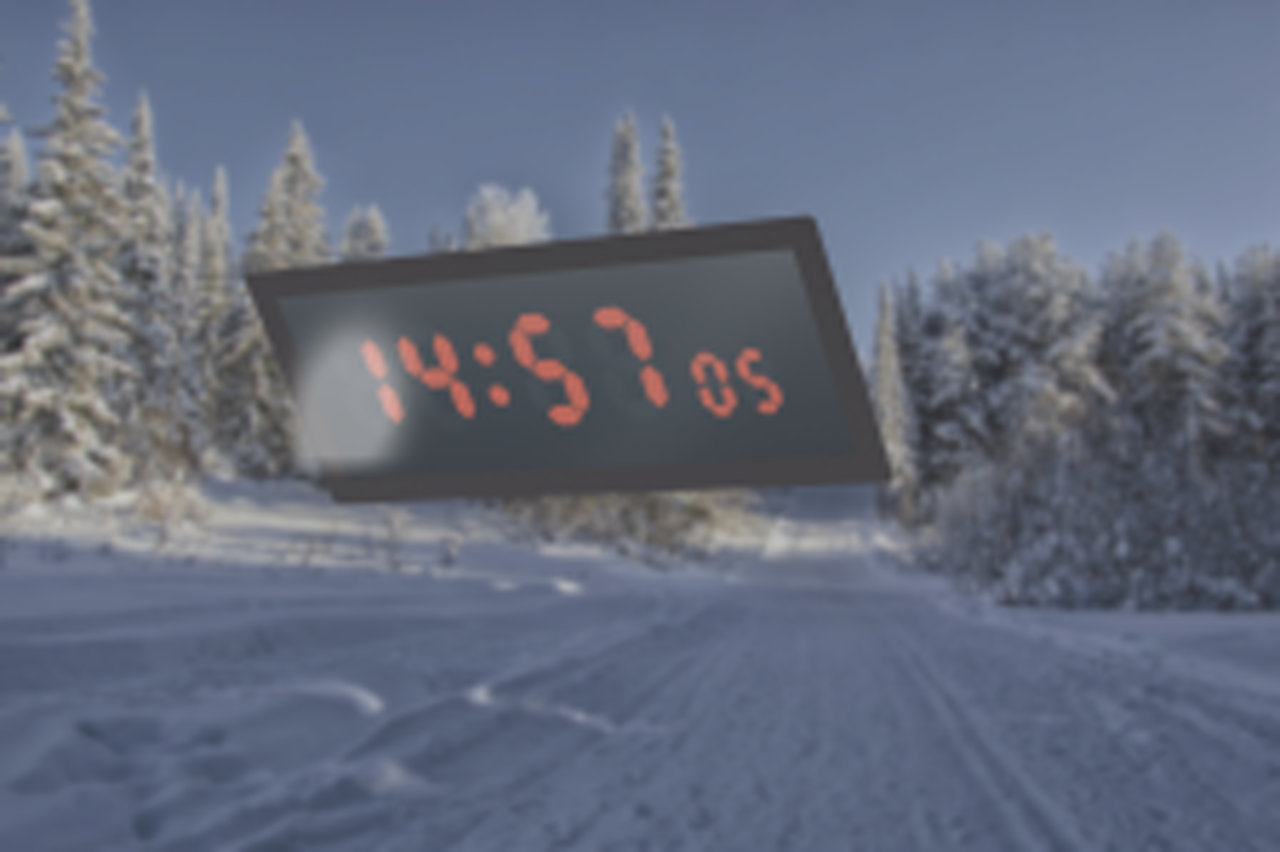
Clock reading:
T14:57:05
